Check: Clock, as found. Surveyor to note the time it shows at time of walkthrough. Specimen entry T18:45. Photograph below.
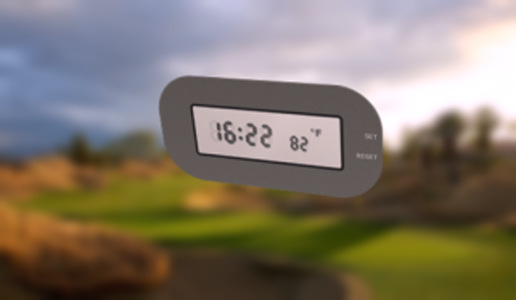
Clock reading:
T16:22
